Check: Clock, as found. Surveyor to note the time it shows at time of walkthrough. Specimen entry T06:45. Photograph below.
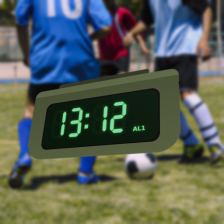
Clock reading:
T13:12
